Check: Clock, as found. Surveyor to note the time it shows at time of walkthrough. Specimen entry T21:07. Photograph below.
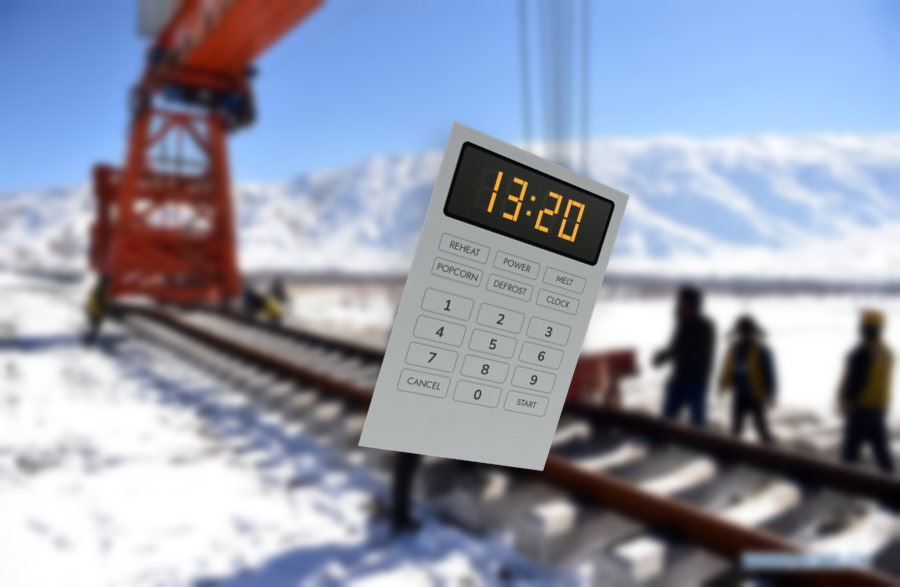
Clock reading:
T13:20
